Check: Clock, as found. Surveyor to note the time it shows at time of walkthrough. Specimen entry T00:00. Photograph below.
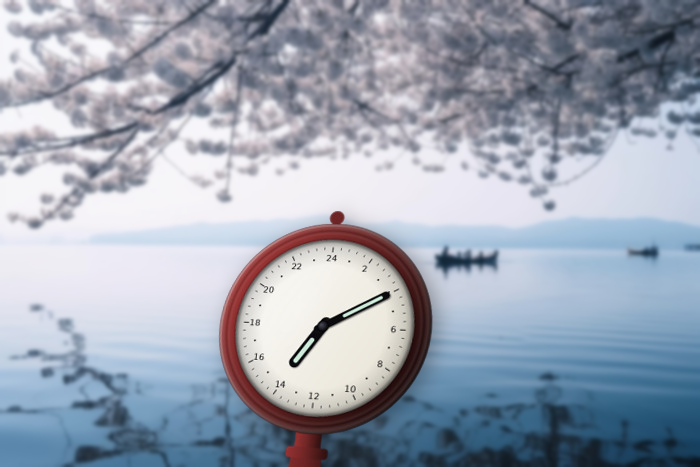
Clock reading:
T14:10
